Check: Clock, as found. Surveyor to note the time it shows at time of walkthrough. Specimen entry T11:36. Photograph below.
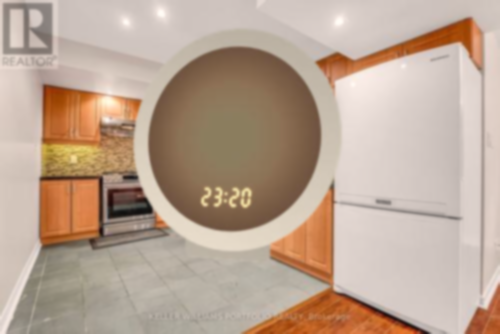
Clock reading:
T23:20
